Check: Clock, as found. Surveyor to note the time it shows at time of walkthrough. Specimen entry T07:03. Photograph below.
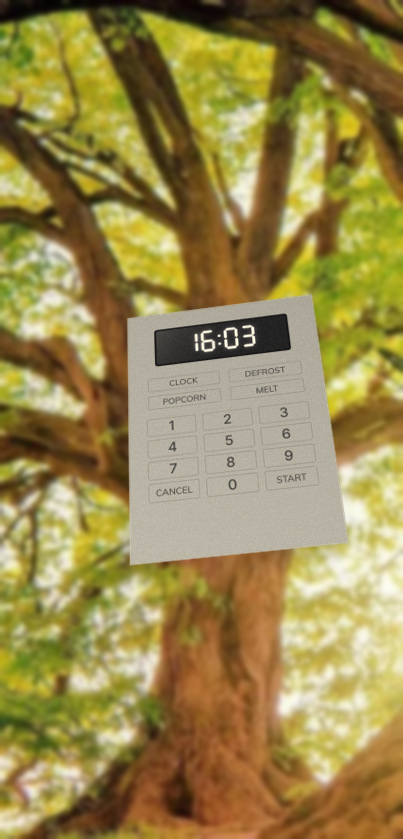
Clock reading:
T16:03
